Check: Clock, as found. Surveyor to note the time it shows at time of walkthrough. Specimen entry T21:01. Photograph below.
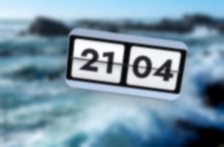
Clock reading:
T21:04
